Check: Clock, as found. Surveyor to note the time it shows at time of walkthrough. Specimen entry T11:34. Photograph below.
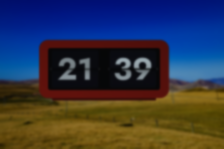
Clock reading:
T21:39
